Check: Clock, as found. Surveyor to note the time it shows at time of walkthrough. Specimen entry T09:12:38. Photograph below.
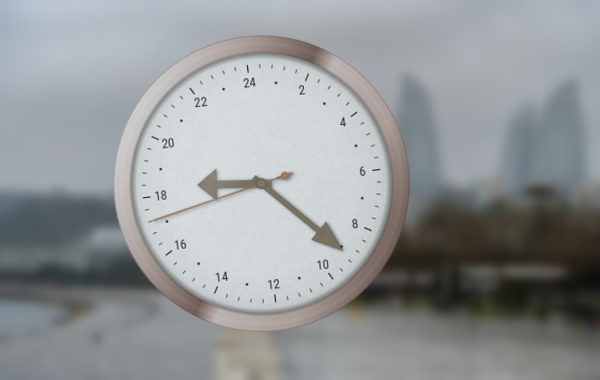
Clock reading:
T18:22:43
